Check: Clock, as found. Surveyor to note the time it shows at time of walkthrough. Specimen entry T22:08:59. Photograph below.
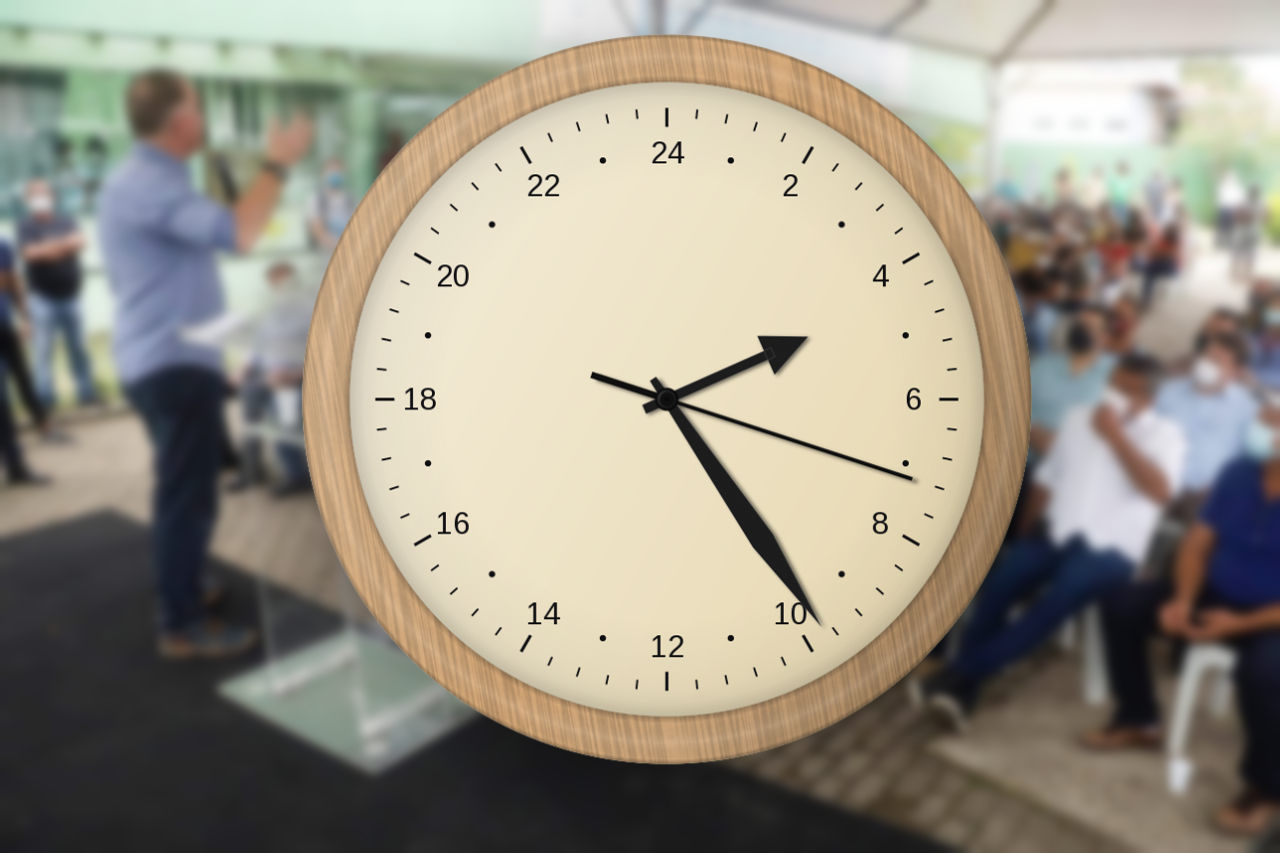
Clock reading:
T04:24:18
